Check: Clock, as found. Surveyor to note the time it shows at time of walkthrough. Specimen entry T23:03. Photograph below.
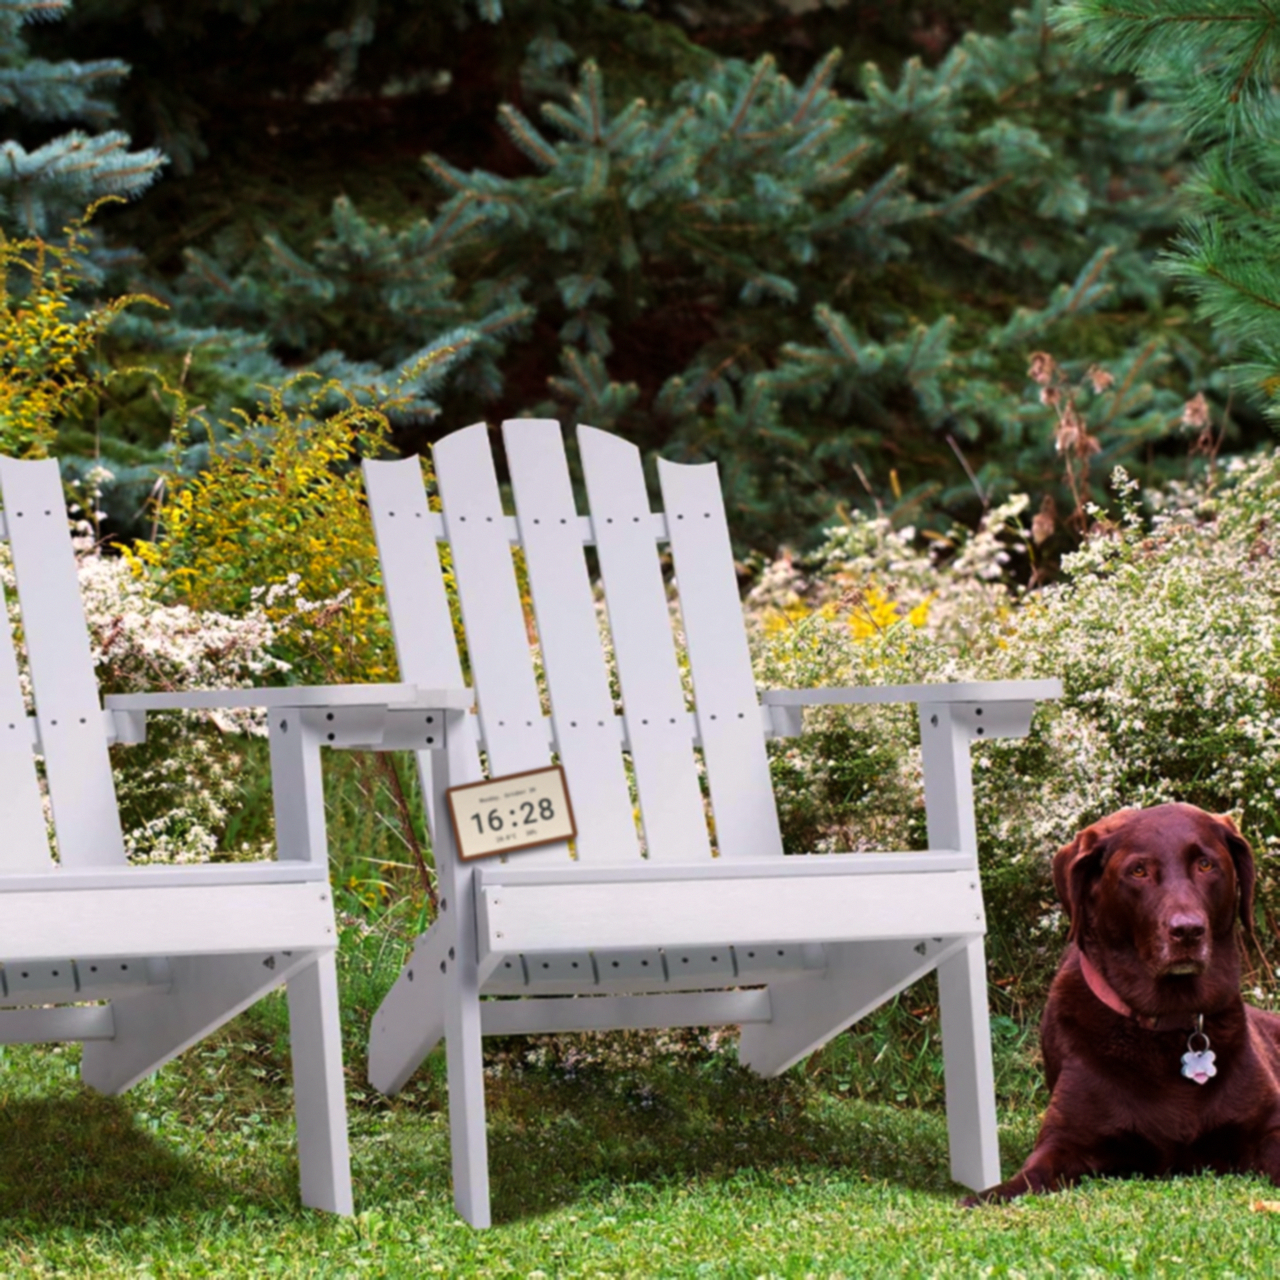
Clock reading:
T16:28
